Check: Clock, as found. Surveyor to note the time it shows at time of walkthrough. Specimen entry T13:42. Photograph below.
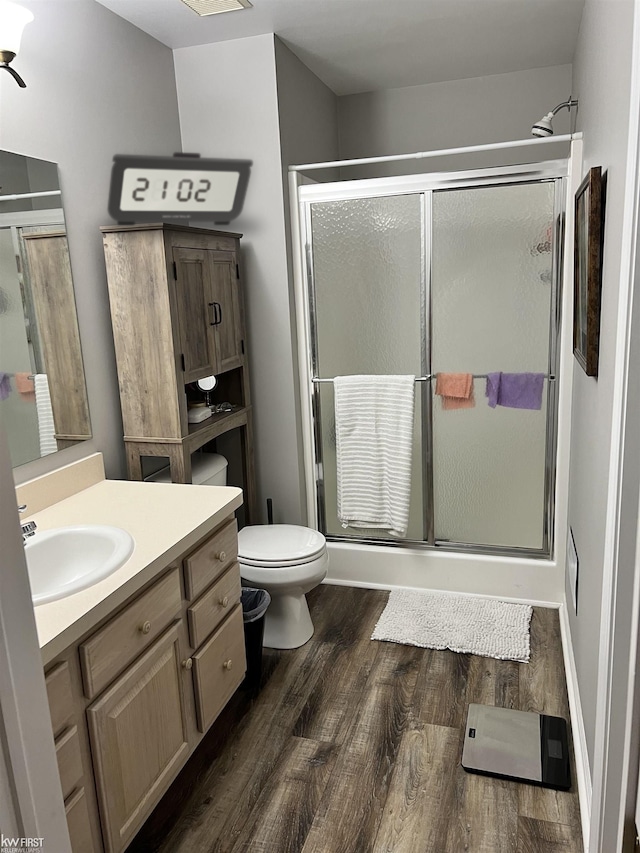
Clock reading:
T21:02
